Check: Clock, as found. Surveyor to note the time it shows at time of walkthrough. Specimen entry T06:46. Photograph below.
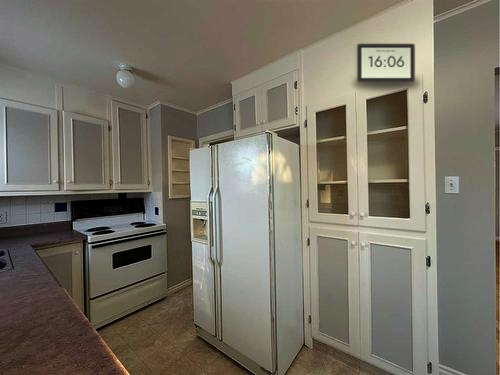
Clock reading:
T16:06
